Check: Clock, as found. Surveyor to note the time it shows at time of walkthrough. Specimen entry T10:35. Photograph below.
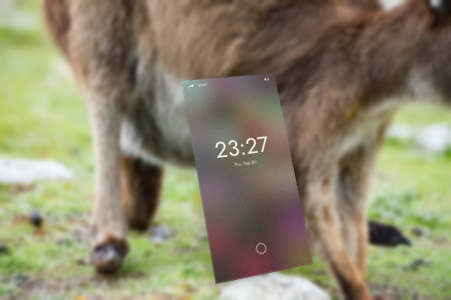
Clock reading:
T23:27
